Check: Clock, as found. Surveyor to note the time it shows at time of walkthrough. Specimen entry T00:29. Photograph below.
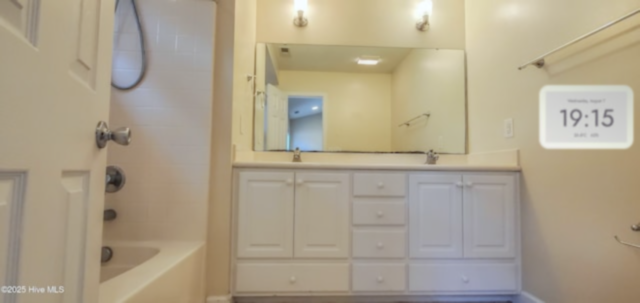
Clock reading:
T19:15
